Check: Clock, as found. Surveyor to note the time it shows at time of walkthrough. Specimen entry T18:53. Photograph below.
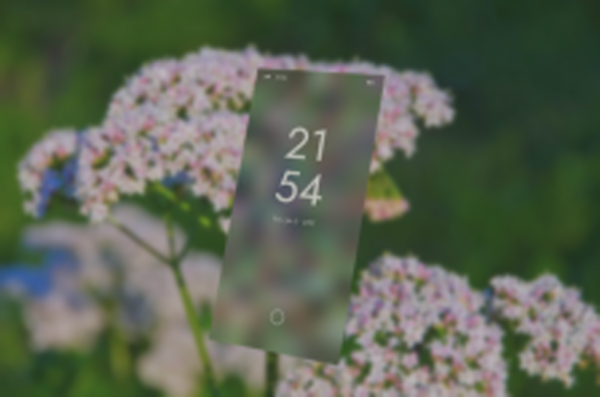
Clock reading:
T21:54
